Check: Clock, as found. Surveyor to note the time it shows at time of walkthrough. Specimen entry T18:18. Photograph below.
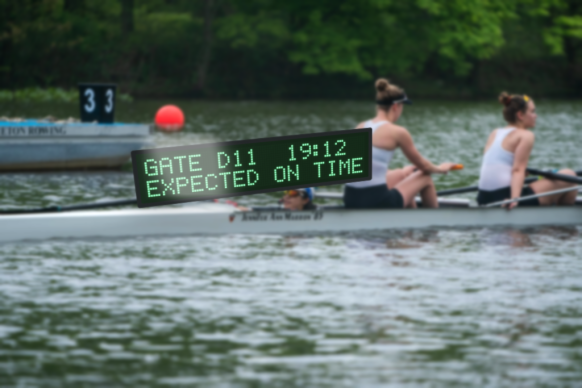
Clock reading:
T19:12
